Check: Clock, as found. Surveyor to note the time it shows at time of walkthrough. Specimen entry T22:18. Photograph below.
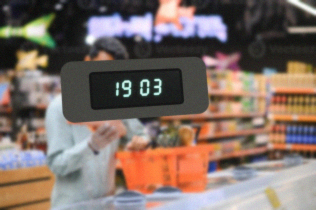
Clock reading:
T19:03
